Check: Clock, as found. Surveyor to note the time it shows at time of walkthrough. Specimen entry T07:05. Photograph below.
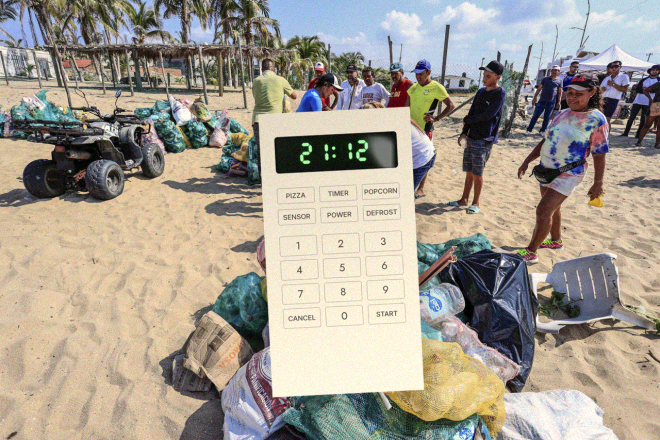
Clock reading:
T21:12
